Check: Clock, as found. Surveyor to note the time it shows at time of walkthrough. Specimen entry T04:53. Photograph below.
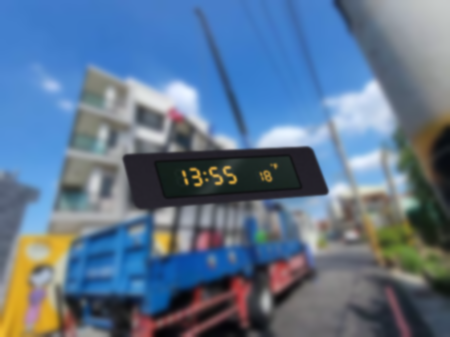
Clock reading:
T13:55
